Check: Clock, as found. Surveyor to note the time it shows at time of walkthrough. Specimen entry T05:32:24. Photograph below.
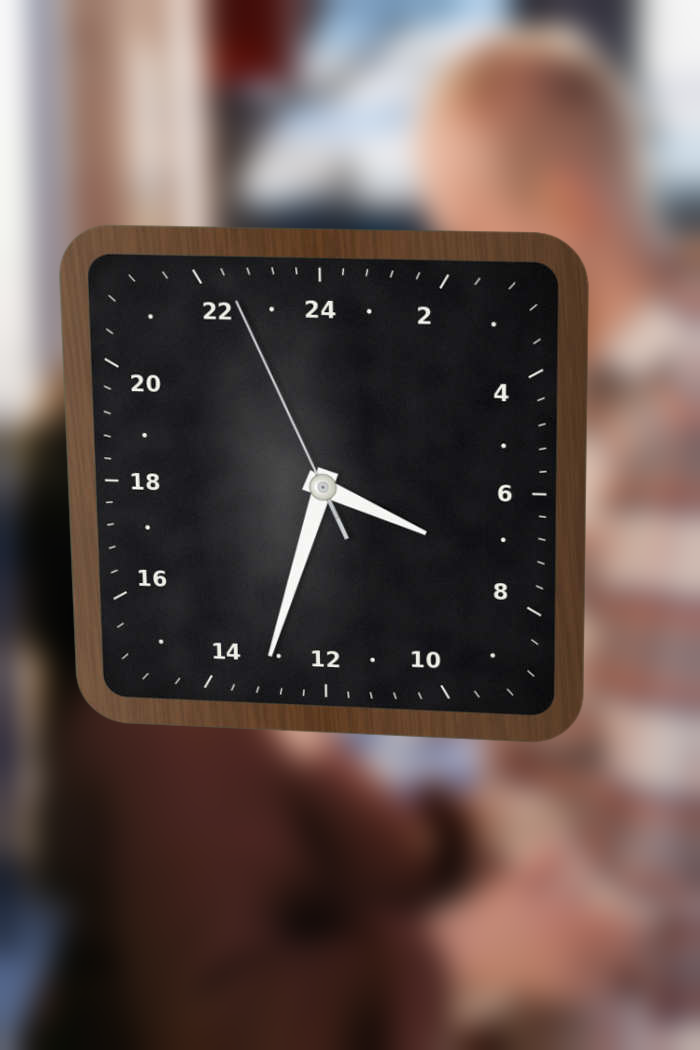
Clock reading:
T07:32:56
